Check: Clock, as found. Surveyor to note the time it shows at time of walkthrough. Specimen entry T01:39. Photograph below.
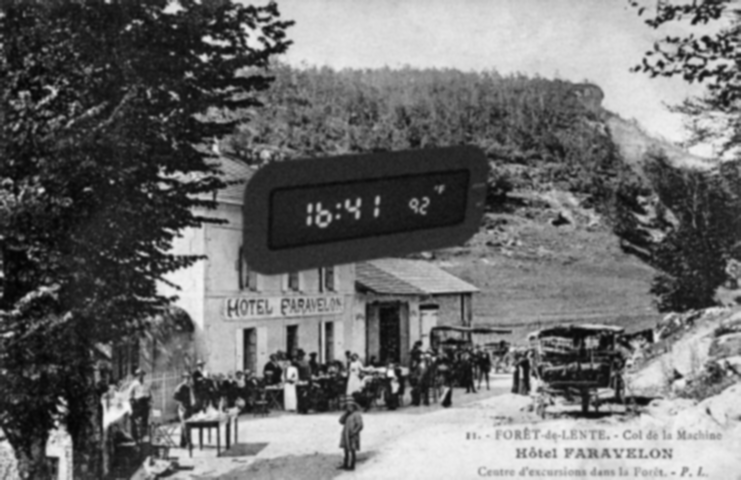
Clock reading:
T16:41
